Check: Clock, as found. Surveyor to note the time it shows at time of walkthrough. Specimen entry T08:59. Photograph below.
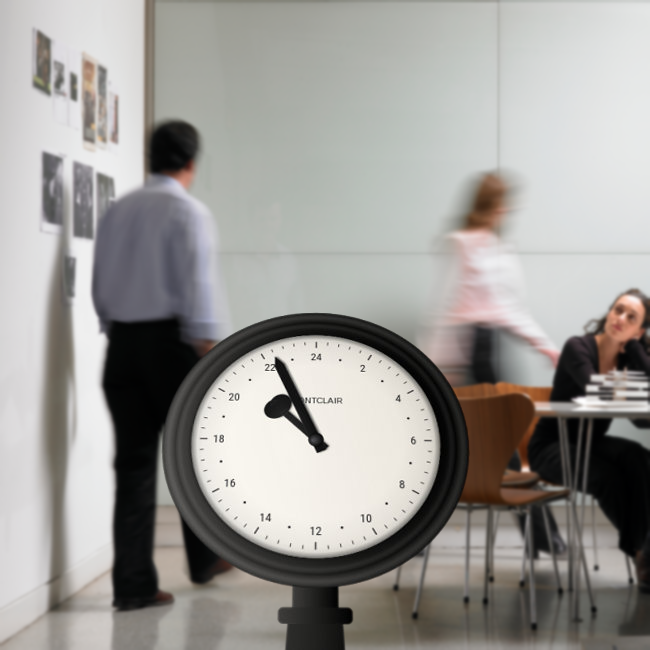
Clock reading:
T20:56
